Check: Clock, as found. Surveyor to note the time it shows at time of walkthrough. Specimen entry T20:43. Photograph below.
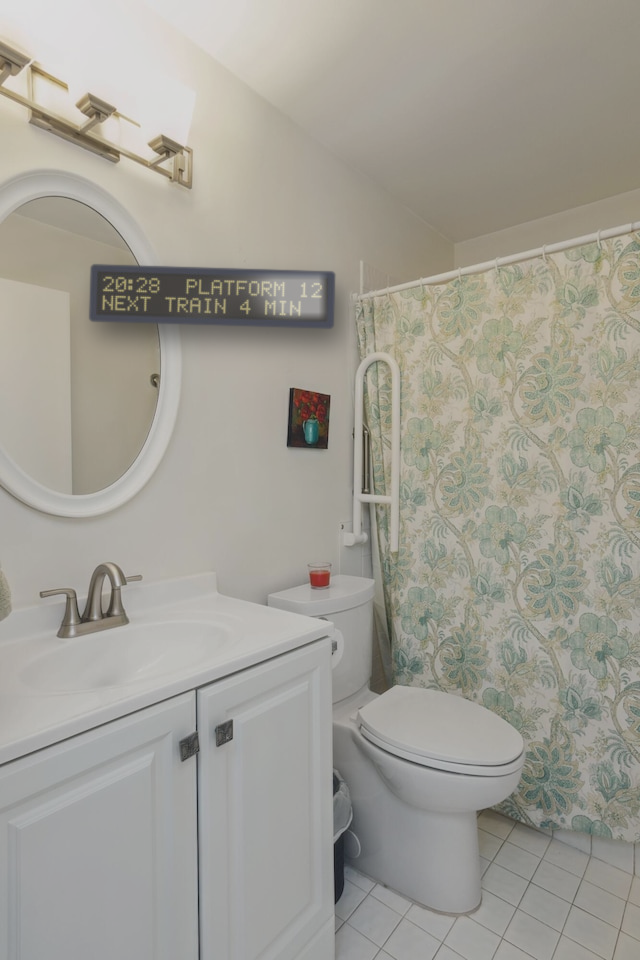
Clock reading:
T20:28
